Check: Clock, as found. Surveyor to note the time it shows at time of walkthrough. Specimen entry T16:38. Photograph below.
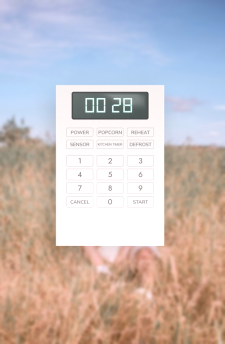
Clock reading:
T00:28
